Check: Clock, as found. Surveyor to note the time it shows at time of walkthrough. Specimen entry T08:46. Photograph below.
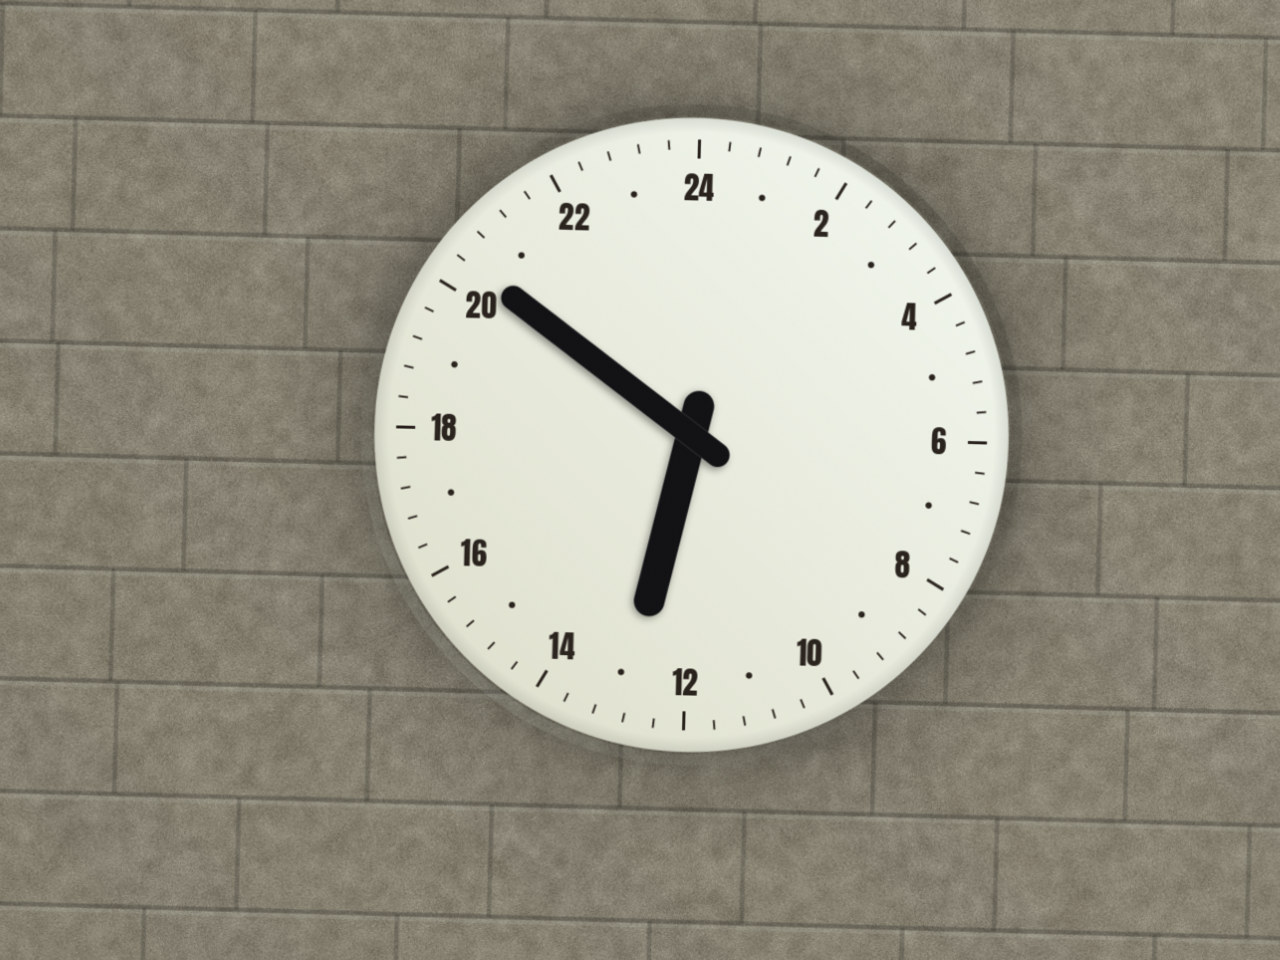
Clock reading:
T12:51
